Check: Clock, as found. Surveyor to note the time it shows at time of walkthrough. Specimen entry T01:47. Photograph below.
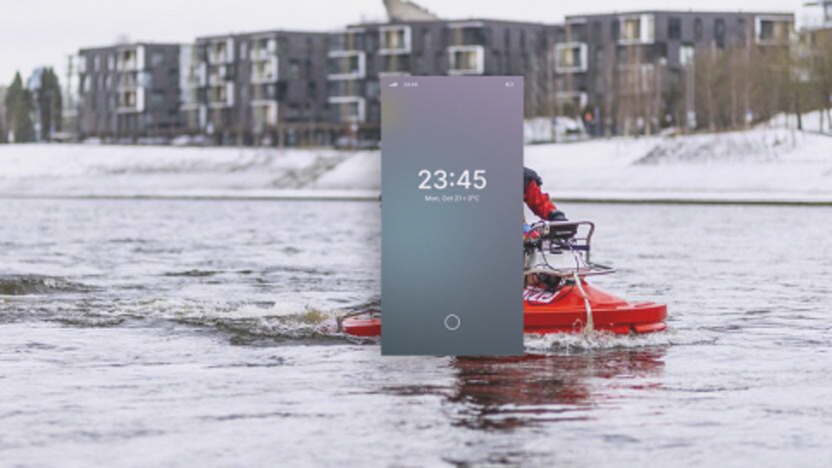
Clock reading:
T23:45
